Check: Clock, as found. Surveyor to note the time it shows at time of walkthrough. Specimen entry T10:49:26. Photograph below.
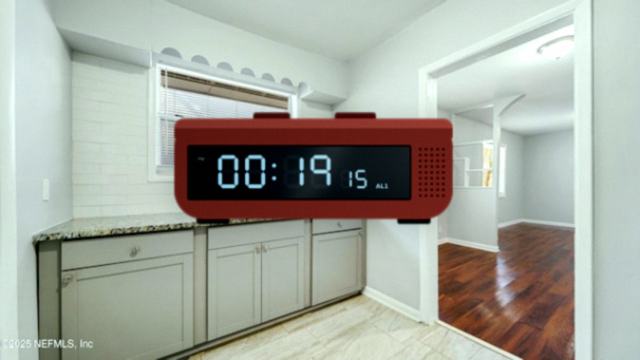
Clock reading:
T00:19:15
